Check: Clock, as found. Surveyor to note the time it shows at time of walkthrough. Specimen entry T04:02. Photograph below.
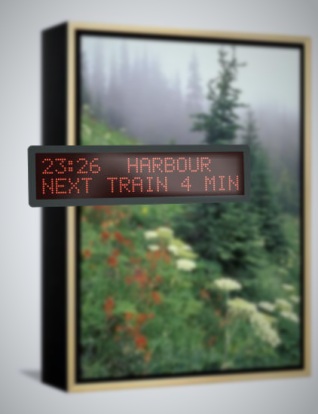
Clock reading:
T23:26
